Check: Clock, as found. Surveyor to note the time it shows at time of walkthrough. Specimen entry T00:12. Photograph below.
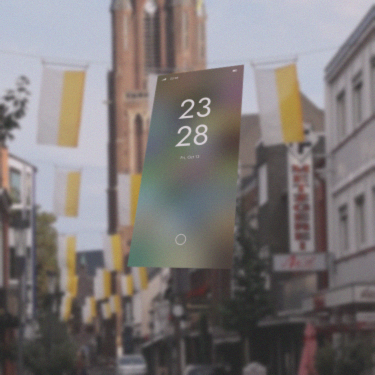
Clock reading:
T23:28
